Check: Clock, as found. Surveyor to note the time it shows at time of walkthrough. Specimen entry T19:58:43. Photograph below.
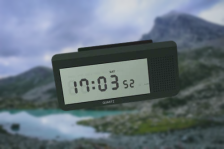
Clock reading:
T17:03:52
